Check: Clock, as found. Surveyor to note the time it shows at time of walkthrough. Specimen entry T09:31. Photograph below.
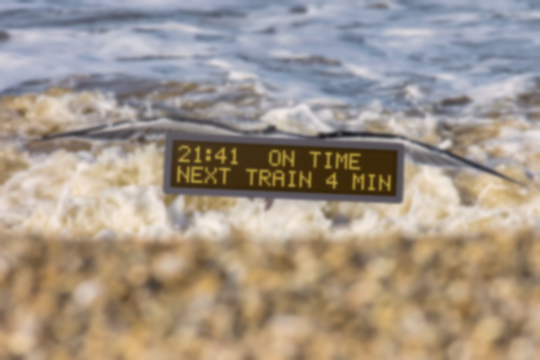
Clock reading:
T21:41
